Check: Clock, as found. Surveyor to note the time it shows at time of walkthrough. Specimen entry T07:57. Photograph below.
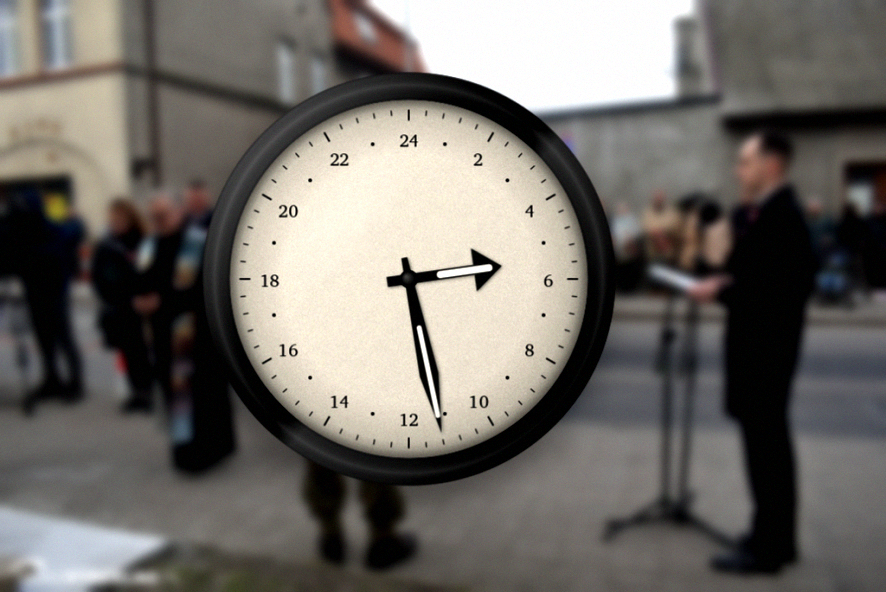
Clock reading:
T05:28
